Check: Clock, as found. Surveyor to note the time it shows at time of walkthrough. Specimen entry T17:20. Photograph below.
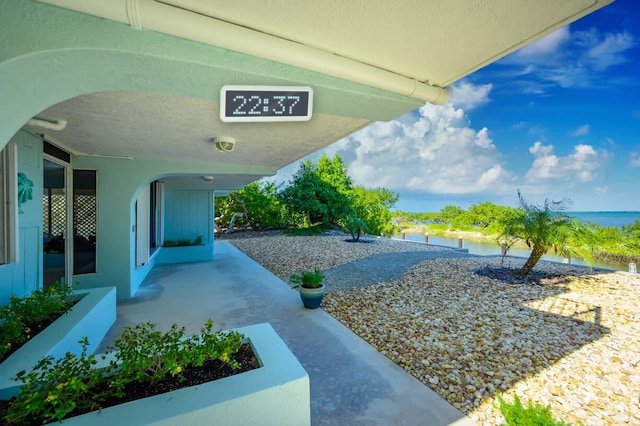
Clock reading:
T22:37
